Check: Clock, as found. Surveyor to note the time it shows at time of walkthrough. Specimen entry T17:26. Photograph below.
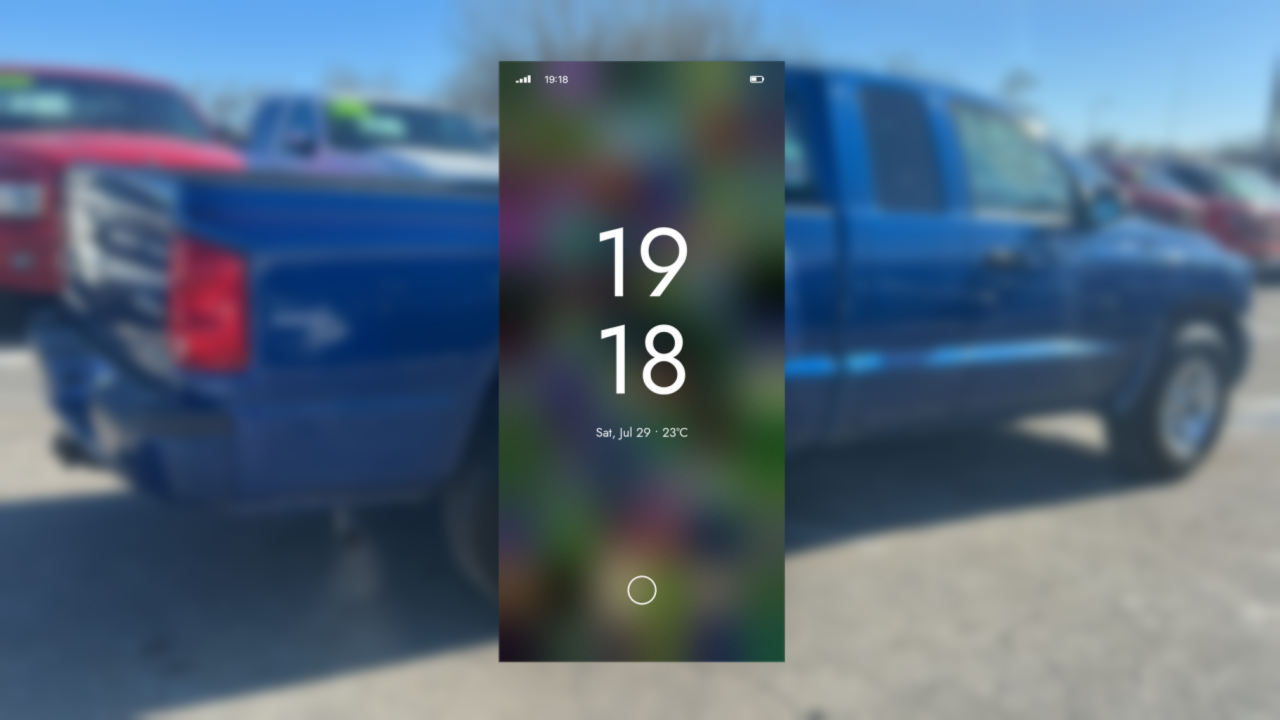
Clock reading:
T19:18
